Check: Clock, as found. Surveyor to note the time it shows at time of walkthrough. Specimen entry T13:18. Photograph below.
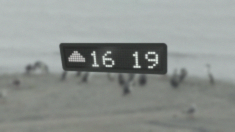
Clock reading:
T16:19
